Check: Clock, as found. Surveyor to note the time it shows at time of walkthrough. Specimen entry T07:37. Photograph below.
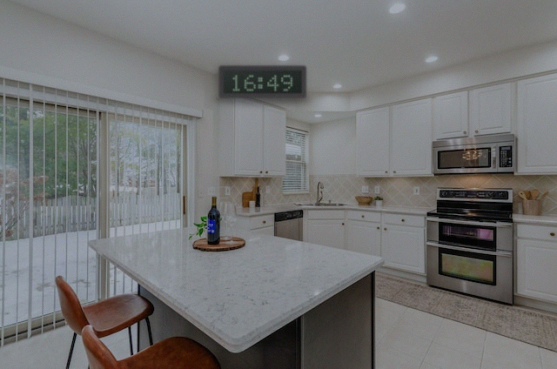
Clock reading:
T16:49
